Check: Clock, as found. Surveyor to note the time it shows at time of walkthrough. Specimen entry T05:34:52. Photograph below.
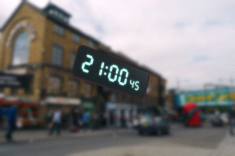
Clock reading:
T21:00:45
